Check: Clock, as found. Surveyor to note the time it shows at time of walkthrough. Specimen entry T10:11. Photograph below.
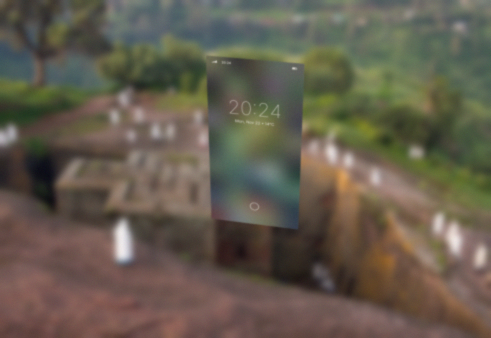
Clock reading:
T20:24
